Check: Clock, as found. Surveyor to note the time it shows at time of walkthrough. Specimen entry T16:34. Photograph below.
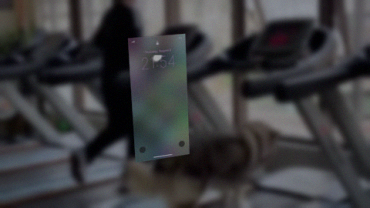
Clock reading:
T21:54
